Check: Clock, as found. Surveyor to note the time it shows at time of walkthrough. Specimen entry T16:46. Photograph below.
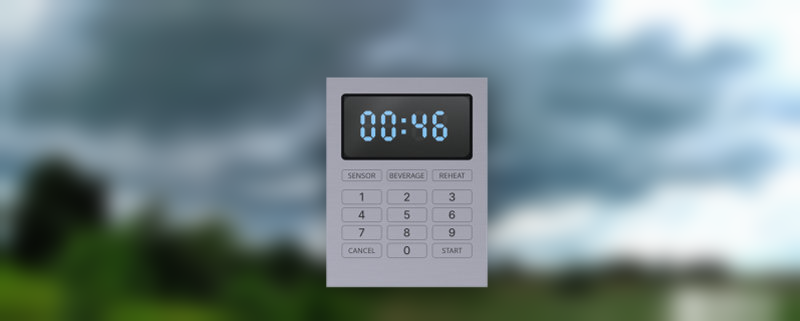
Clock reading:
T00:46
